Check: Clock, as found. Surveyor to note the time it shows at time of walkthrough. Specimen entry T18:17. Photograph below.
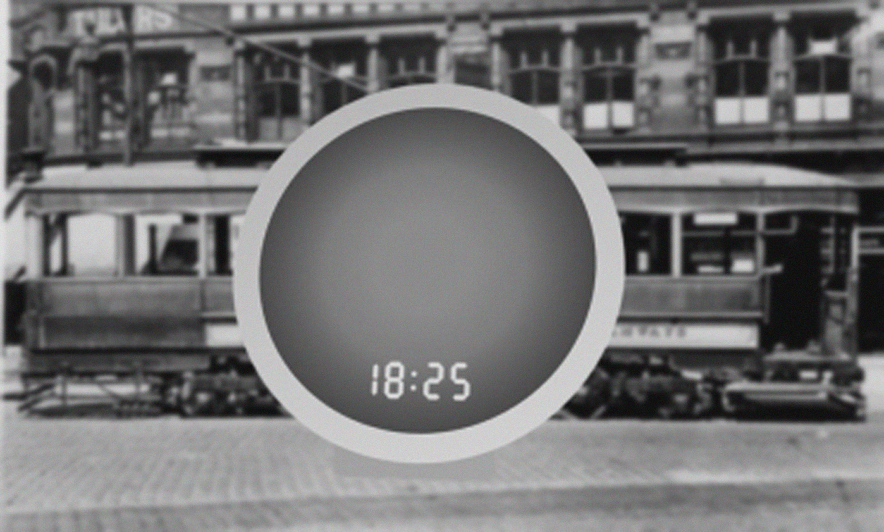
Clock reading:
T18:25
